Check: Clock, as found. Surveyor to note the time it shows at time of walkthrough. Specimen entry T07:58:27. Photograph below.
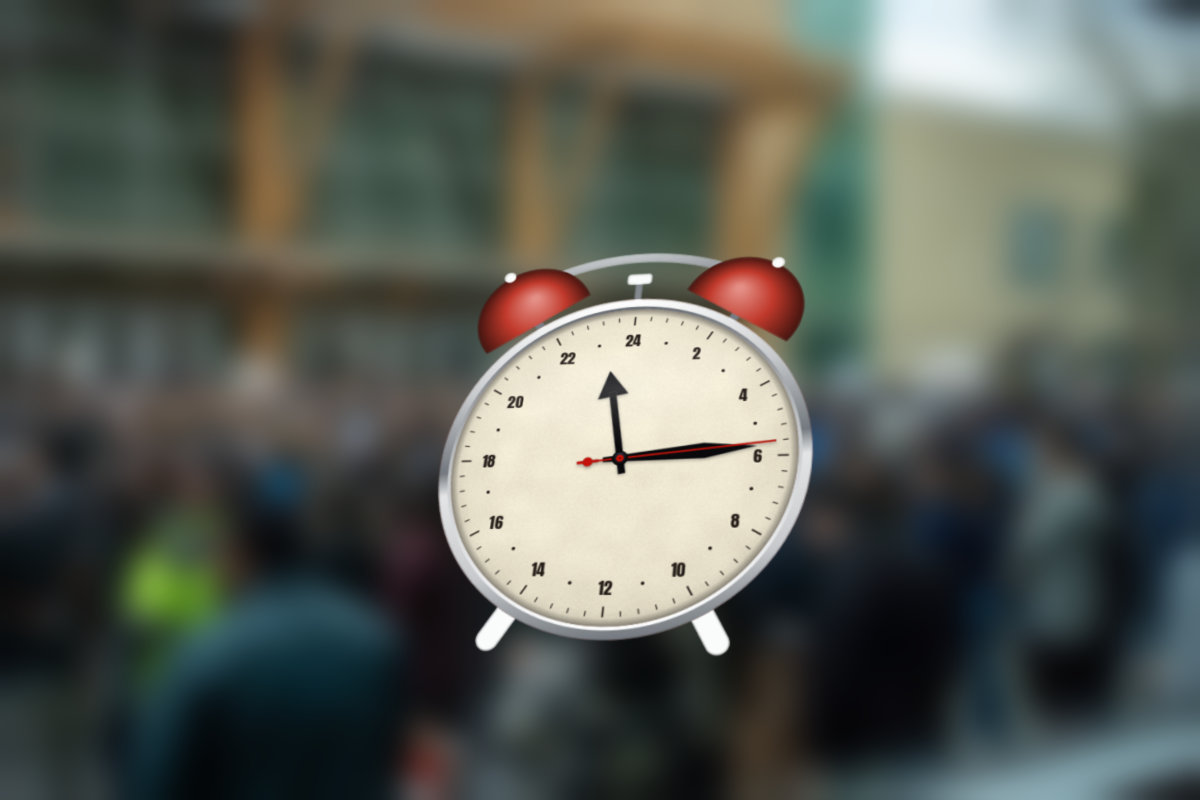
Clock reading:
T23:14:14
